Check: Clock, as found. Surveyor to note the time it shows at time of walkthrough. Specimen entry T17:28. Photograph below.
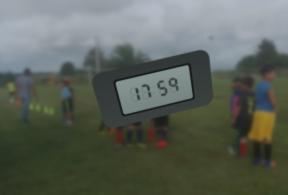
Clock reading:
T17:59
